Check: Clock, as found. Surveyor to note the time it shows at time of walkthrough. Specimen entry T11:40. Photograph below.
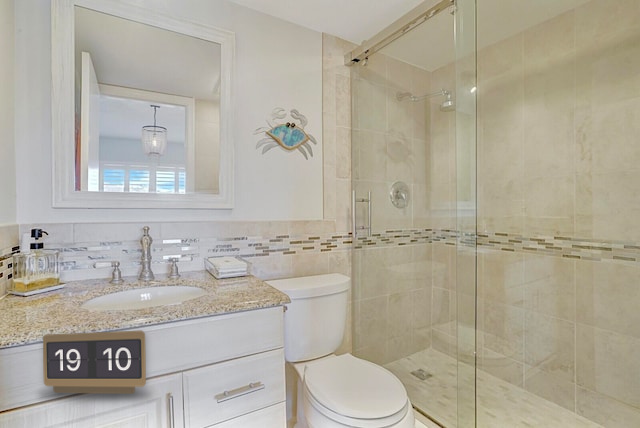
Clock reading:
T19:10
